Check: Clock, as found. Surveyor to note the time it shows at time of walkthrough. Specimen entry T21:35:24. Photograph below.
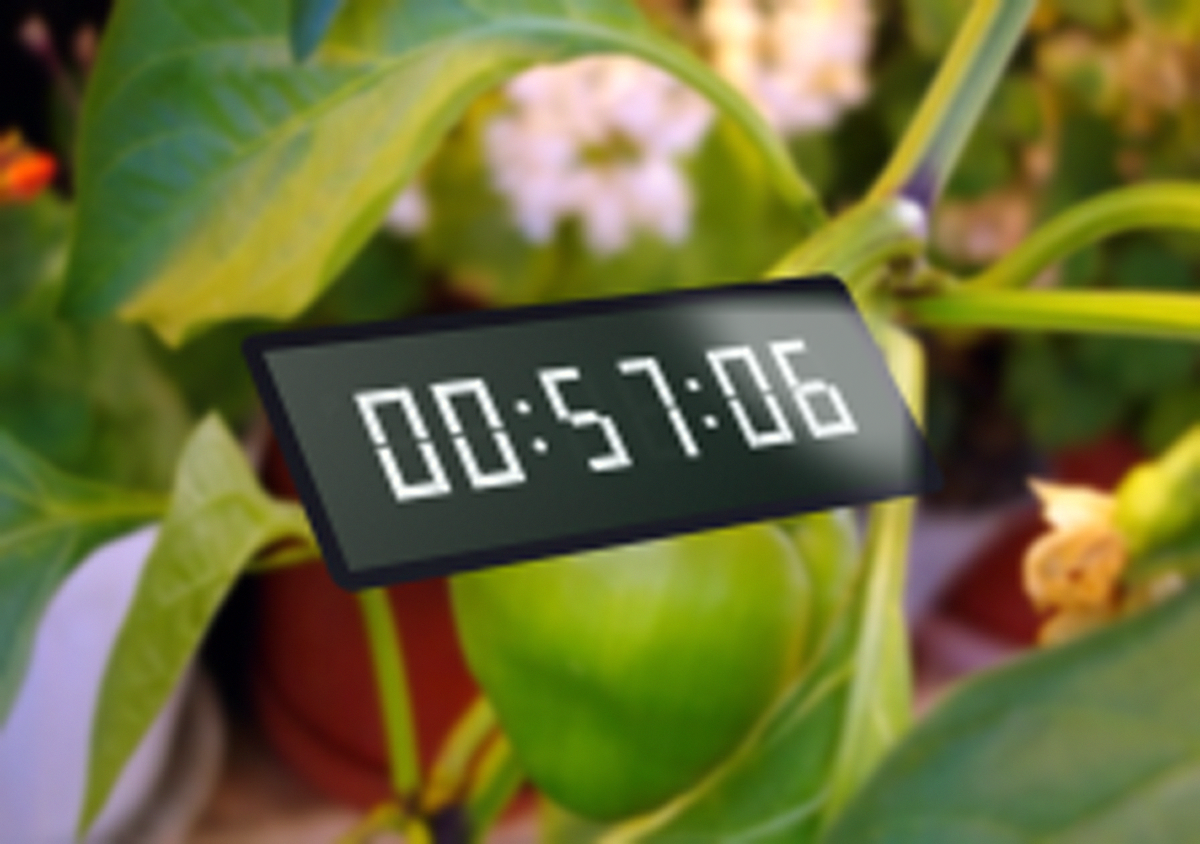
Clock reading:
T00:57:06
